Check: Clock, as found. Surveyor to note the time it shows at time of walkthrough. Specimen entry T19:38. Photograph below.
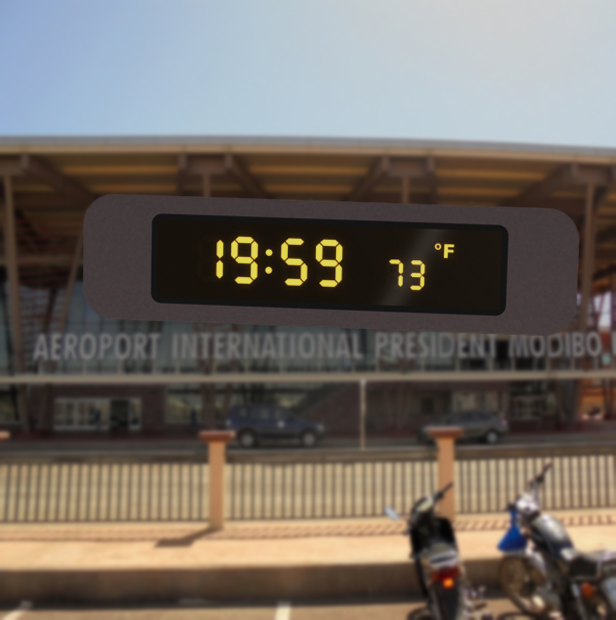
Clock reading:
T19:59
